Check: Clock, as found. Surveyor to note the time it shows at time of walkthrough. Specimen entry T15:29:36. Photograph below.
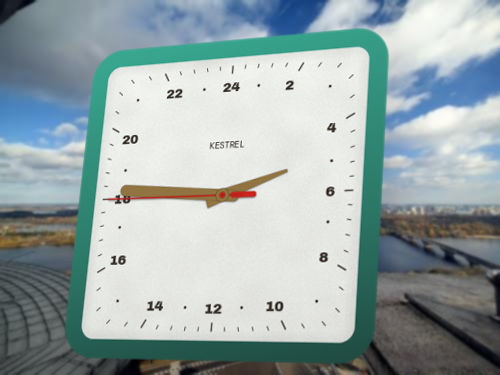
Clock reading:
T04:45:45
